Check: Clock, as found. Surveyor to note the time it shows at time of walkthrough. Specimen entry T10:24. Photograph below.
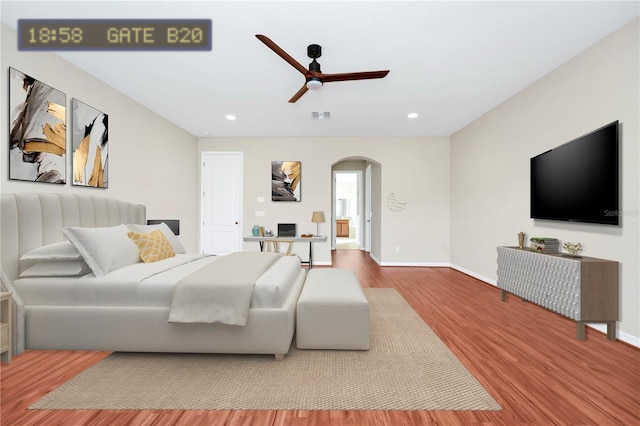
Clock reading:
T18:58
